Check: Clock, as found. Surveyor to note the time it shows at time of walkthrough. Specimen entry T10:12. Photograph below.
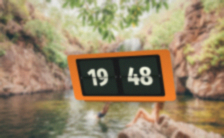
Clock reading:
T19:48
